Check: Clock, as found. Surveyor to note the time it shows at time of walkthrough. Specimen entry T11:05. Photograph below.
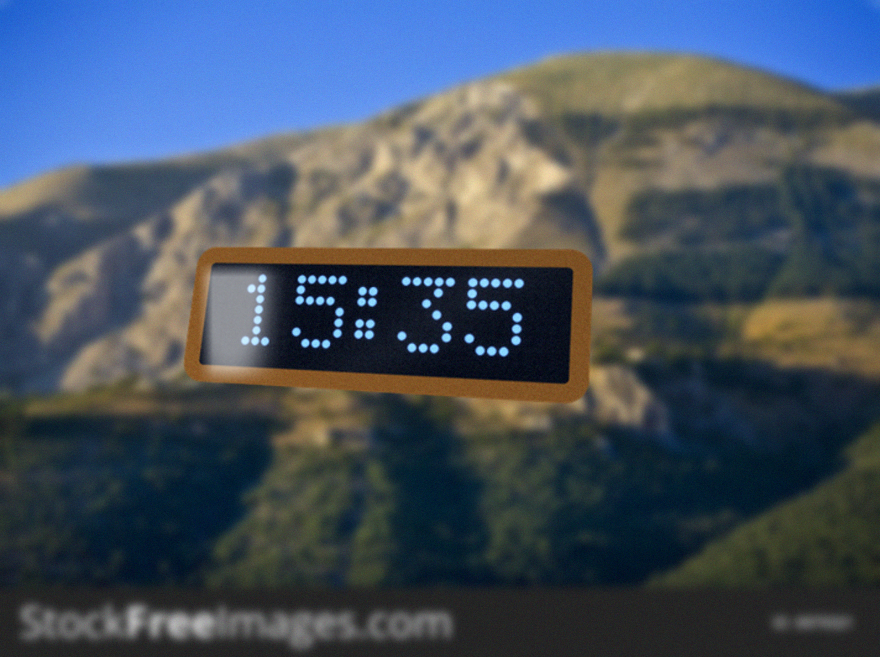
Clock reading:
T15:35
